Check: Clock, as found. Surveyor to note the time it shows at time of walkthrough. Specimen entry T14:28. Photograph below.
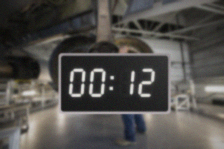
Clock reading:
T00:12
